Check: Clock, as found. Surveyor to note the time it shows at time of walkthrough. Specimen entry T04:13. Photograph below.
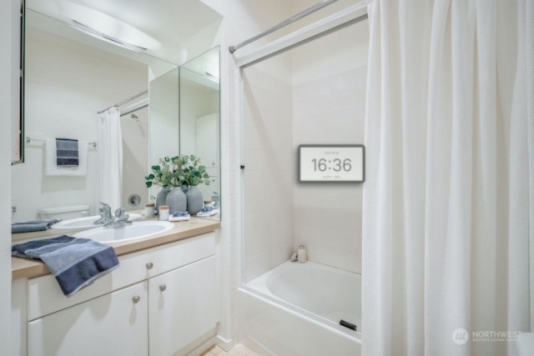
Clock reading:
T16:36
